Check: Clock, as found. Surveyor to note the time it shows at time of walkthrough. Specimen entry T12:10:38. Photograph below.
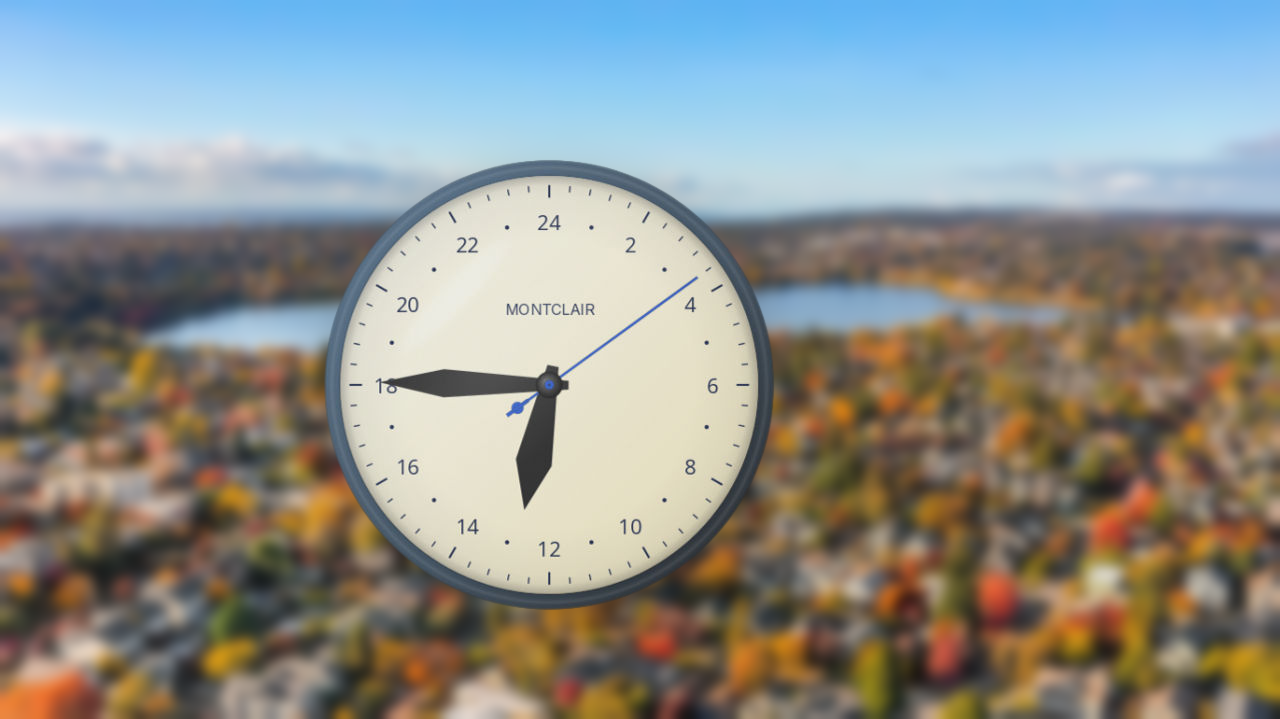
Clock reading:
T12:45:09
